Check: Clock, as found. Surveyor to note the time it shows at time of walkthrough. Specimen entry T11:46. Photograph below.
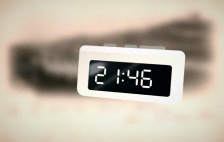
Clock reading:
T21:46
